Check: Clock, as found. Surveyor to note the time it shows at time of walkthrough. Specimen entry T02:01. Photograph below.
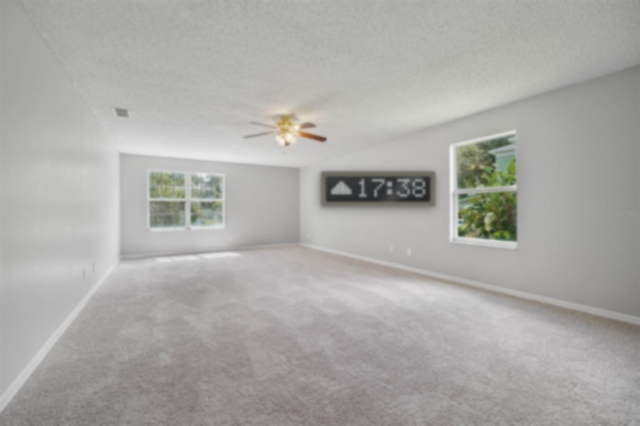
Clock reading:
T17:38
